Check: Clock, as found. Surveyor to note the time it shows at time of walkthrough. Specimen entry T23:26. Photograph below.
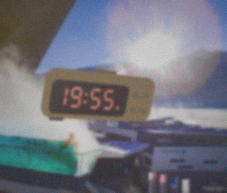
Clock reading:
T19:55
